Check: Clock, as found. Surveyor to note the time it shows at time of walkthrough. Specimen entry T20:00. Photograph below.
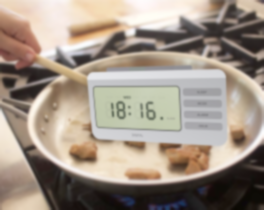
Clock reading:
T18:16
